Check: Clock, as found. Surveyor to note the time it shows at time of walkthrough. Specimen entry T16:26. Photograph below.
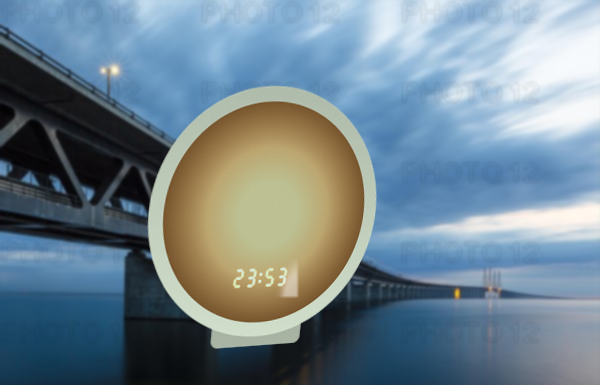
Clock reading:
T23:53
